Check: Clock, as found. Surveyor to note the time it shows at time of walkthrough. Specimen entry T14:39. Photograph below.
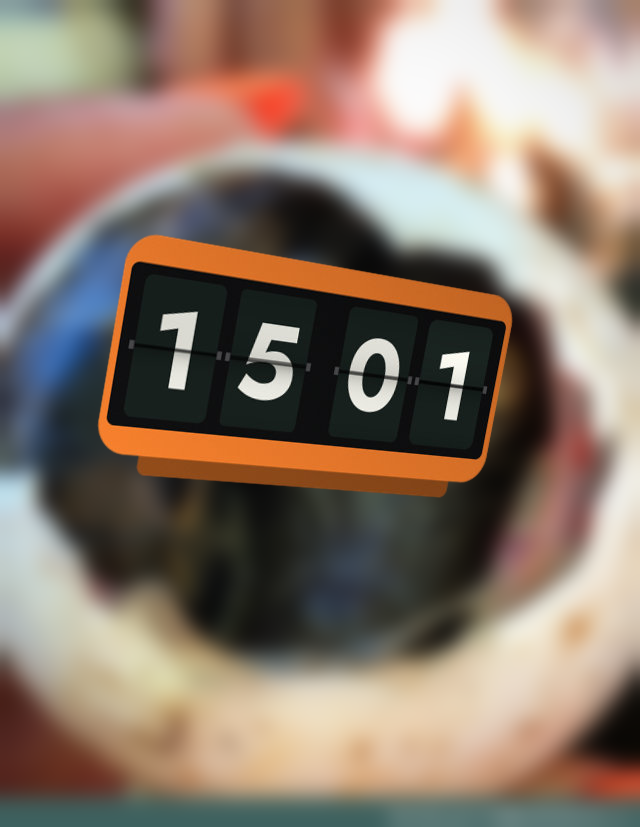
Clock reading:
T15:01
